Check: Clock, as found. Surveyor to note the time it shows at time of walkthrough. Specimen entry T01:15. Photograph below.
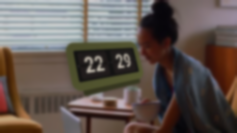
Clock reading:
T22:29
